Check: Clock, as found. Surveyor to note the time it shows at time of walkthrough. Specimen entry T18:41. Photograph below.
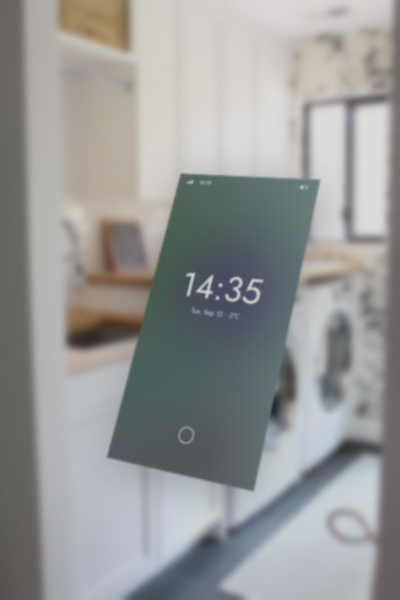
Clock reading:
T14:35
